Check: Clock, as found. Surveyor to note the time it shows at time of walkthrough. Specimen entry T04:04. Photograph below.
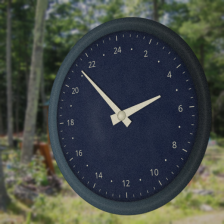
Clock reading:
T04:53
